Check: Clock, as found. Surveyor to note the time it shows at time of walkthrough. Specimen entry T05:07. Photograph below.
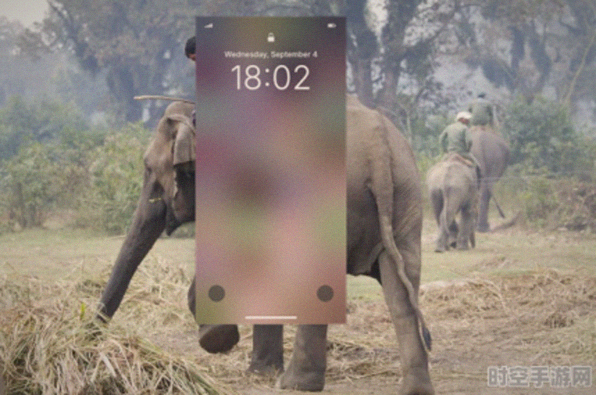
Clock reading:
T18:02
